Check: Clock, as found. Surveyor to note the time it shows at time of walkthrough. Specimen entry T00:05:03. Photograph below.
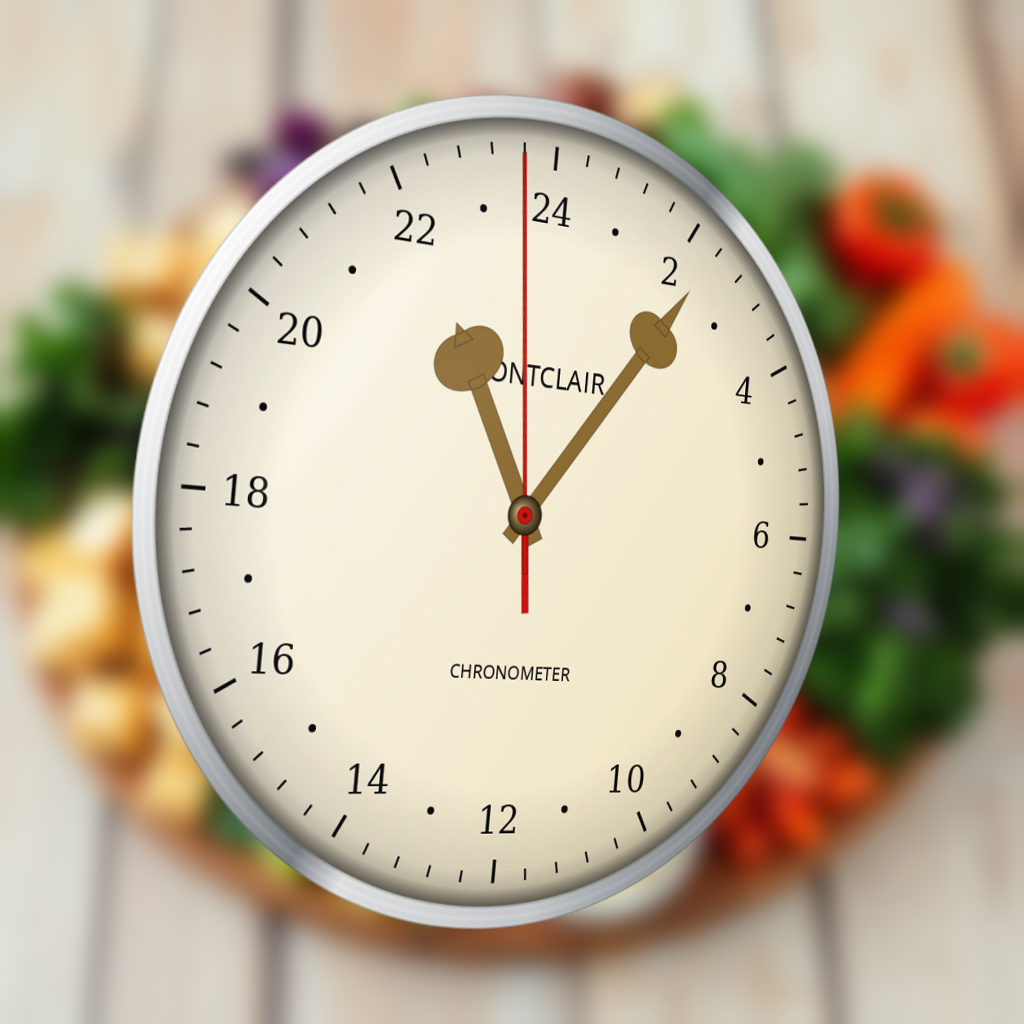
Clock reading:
T22:05:59
